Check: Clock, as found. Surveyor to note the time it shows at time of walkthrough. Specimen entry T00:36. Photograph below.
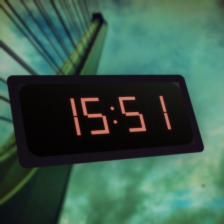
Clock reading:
T15:51
